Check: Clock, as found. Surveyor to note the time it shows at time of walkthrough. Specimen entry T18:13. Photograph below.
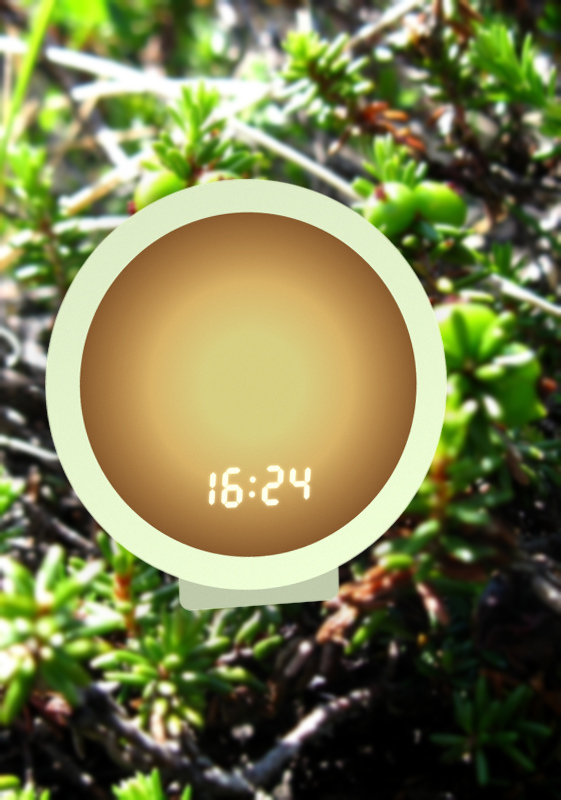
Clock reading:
T16:24
